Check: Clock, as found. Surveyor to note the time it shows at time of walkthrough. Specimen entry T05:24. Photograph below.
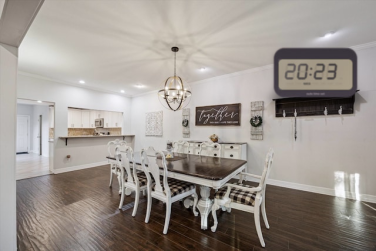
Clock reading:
T20:23
